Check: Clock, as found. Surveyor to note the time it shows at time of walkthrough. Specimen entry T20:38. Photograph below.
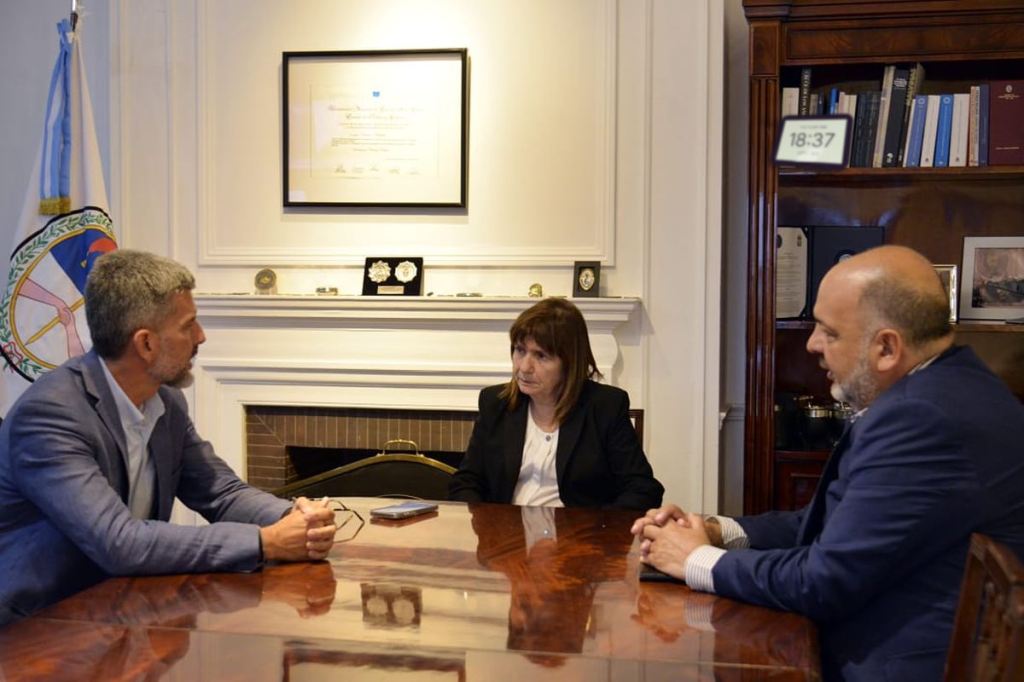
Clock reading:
T18:37
